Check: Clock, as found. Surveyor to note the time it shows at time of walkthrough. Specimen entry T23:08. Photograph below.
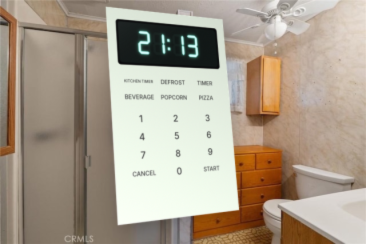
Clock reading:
T21:13
